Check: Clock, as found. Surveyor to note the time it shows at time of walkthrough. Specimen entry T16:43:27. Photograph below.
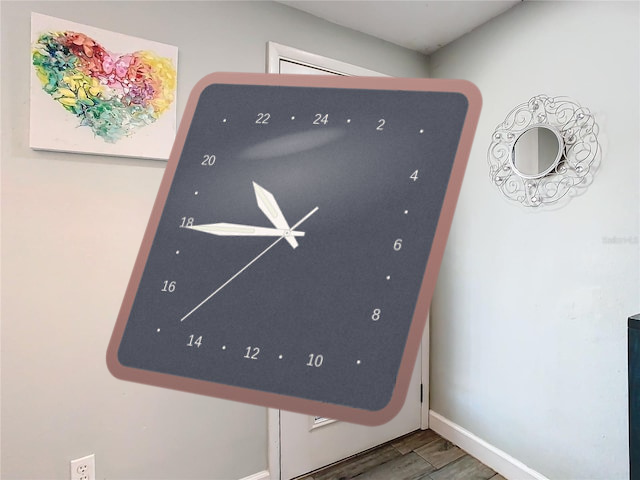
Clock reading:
T20:44:37
